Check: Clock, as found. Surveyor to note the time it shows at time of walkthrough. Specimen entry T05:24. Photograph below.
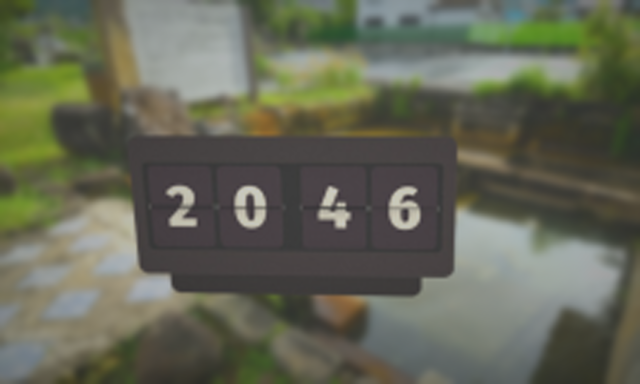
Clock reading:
T20:46
